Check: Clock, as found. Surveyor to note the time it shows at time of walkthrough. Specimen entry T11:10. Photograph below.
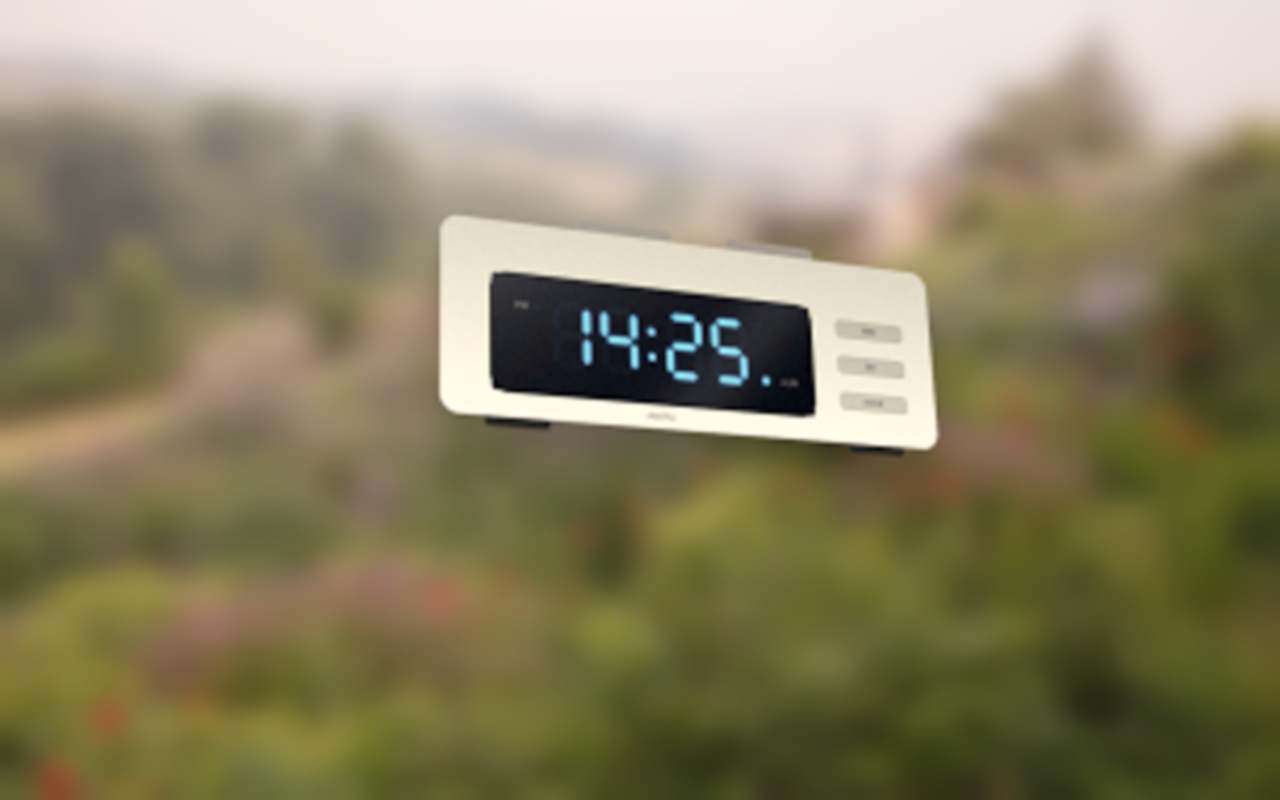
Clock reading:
T14:25
